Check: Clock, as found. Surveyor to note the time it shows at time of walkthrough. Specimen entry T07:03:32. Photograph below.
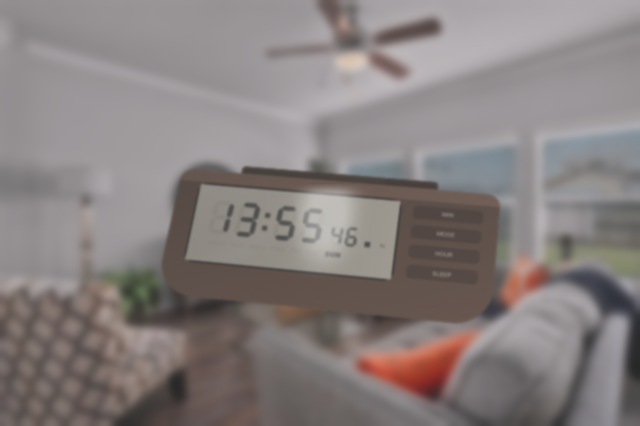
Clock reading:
T13:55:46
